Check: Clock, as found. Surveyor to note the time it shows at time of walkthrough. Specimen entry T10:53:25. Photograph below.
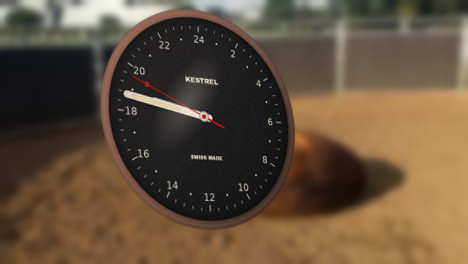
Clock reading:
T18:46:49
